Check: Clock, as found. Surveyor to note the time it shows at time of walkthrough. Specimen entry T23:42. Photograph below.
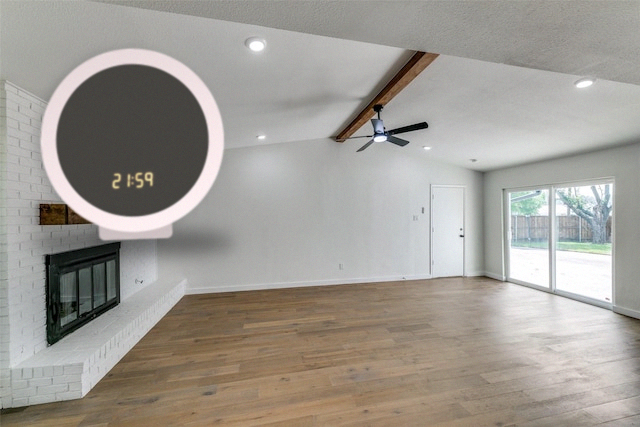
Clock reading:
T21:59
